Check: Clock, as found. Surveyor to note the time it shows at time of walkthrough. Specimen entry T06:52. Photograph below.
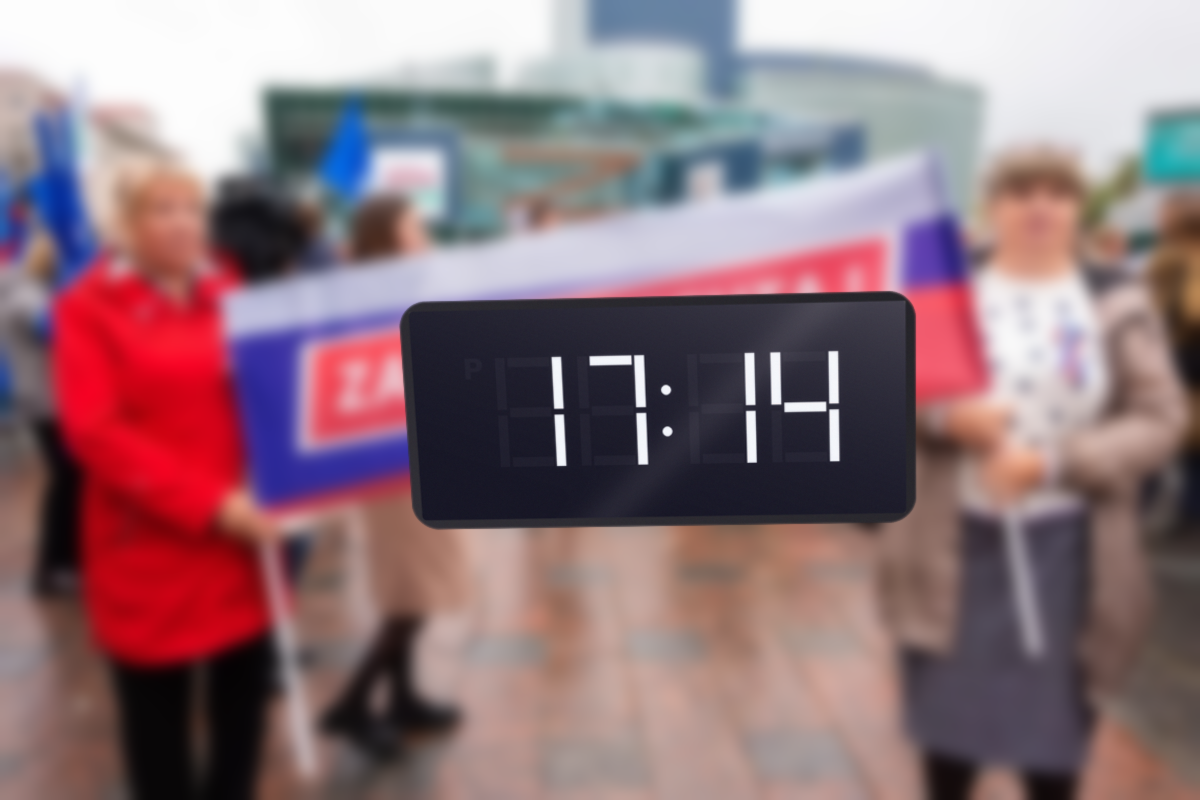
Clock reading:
T17:14
